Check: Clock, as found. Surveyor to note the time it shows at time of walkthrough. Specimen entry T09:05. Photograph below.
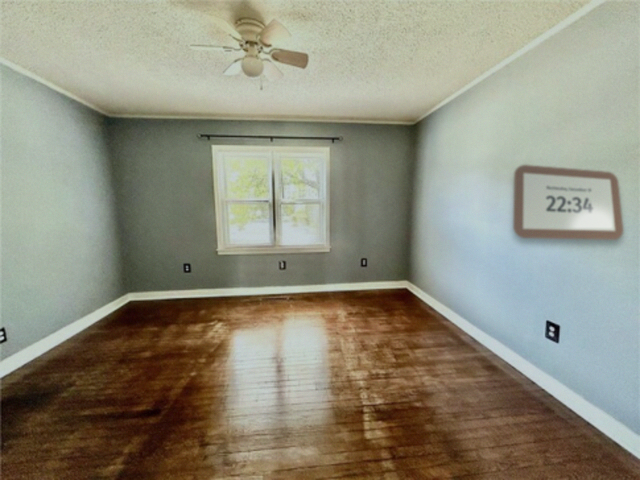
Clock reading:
T22:34
